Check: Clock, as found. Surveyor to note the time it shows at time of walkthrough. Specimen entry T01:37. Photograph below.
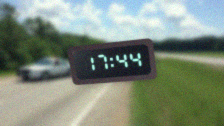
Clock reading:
T17:44
